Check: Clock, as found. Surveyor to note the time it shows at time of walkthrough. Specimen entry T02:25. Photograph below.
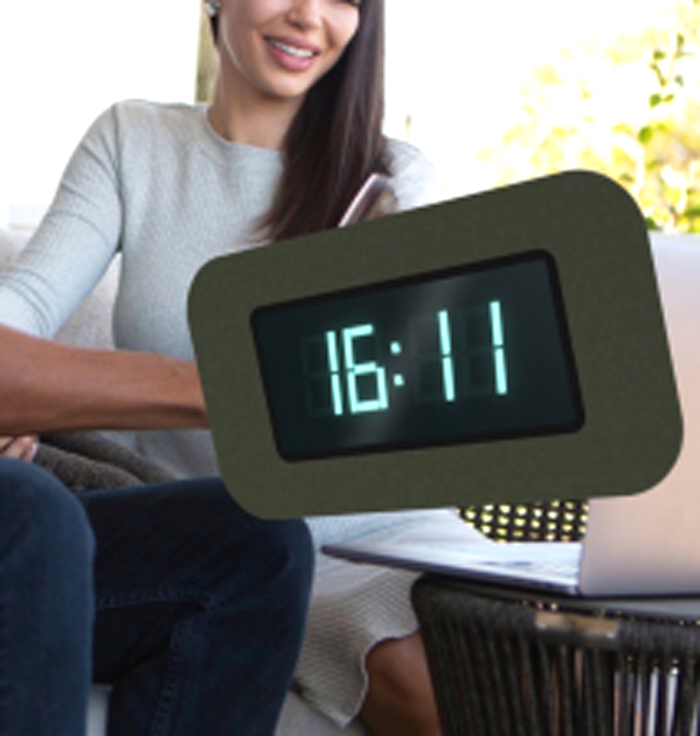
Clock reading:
T16:11
